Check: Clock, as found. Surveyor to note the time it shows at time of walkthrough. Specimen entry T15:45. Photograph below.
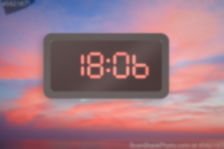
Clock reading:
T18:06
